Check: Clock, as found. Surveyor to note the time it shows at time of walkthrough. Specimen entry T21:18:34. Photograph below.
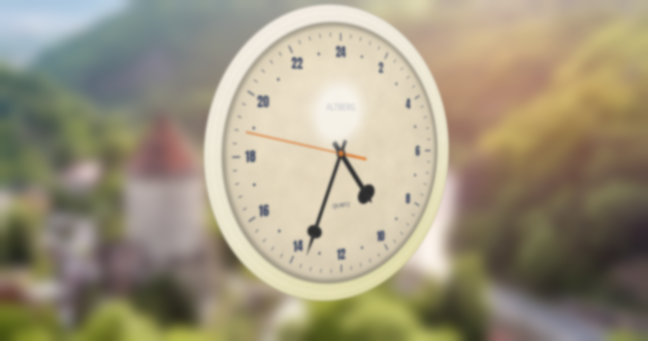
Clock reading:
T09:33:47
